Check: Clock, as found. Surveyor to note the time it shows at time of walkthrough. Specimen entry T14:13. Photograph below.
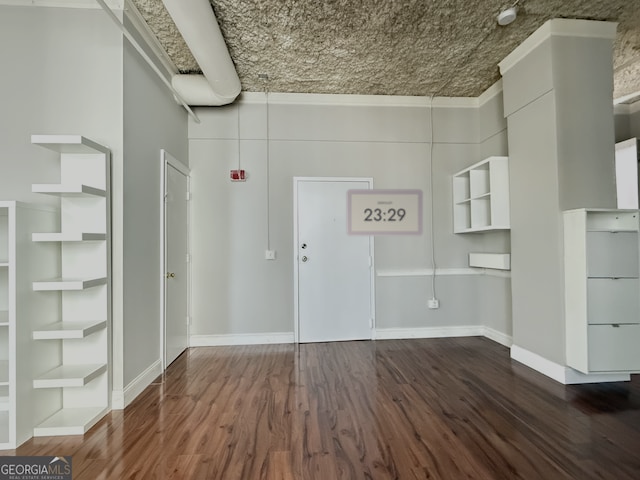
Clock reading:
T23:29
